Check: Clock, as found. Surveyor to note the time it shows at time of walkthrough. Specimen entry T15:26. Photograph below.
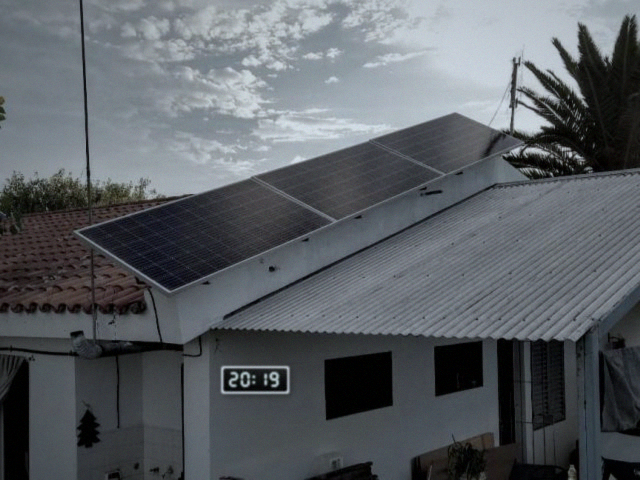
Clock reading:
T20:19
